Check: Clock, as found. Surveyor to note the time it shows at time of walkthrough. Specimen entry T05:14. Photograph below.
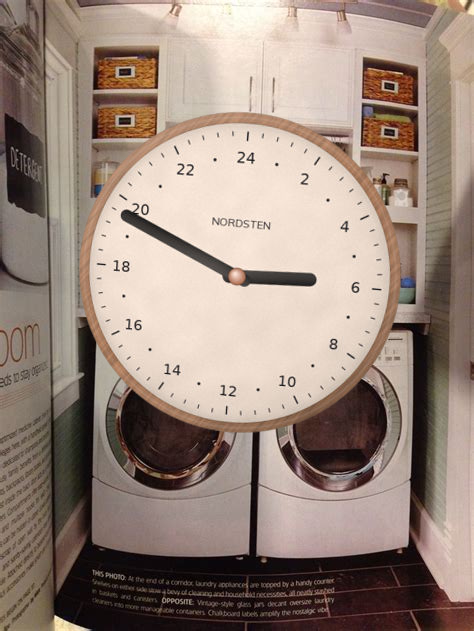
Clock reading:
T05:49
